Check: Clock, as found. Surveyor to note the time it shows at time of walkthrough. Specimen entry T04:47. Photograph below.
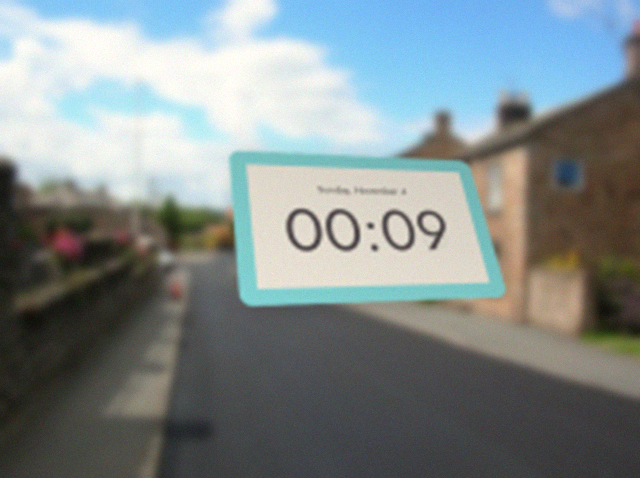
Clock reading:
T00:09
